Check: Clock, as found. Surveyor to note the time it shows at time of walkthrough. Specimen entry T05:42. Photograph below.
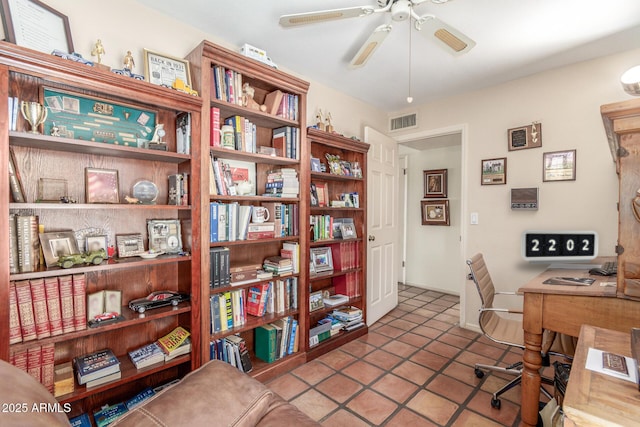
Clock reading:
T22:02
